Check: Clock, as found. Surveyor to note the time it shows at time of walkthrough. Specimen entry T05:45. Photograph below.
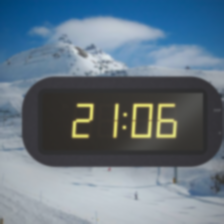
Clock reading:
T21:06
